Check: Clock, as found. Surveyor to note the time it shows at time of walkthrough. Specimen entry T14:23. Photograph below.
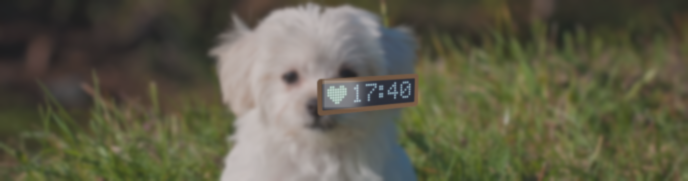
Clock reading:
T17:40
